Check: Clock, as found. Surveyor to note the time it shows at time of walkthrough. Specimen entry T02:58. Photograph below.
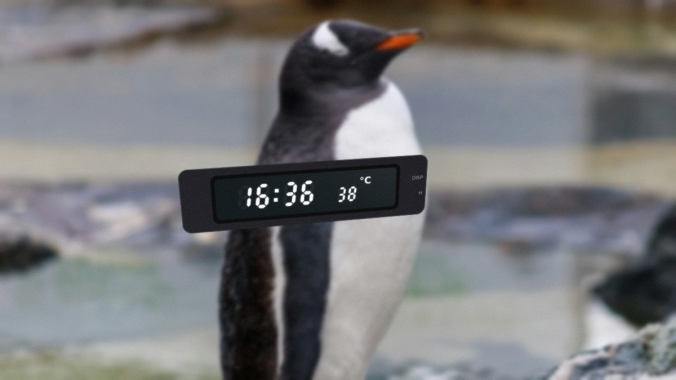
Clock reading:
T16:36
